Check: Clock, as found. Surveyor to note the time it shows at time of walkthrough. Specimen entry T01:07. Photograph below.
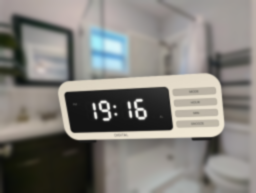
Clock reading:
T19:16
